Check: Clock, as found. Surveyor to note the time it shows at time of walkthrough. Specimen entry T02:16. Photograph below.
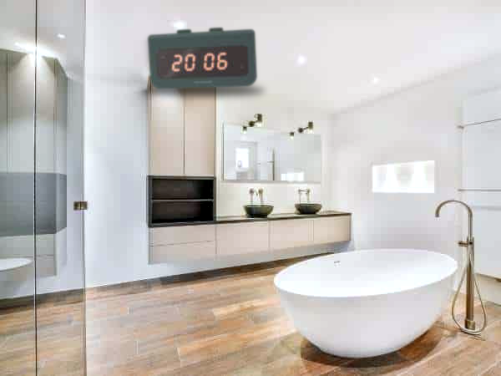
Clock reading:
T20:06
